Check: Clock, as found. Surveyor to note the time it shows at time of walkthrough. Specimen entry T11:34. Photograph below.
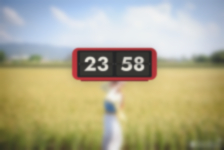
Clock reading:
T23:58
